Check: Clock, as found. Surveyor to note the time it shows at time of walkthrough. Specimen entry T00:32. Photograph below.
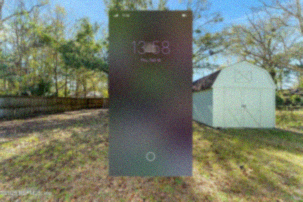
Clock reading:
T13:58
